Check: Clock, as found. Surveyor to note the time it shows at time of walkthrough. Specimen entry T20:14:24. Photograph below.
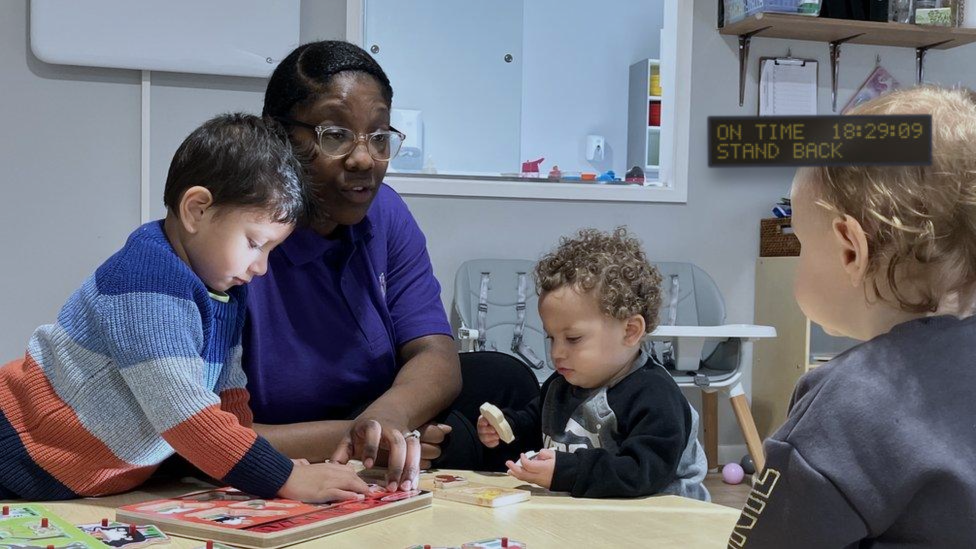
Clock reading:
T18:29:09
